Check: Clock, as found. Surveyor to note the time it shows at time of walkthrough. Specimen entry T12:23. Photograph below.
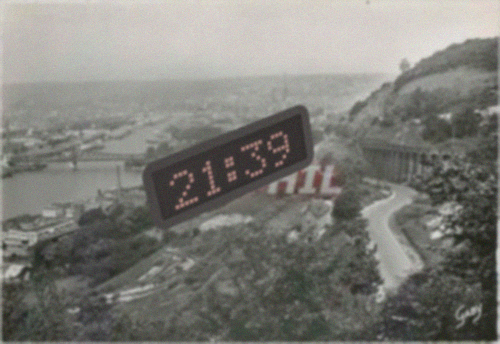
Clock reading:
T21:39
